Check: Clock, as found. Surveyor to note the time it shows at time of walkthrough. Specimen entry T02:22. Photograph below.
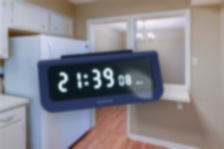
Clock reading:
T21:39
